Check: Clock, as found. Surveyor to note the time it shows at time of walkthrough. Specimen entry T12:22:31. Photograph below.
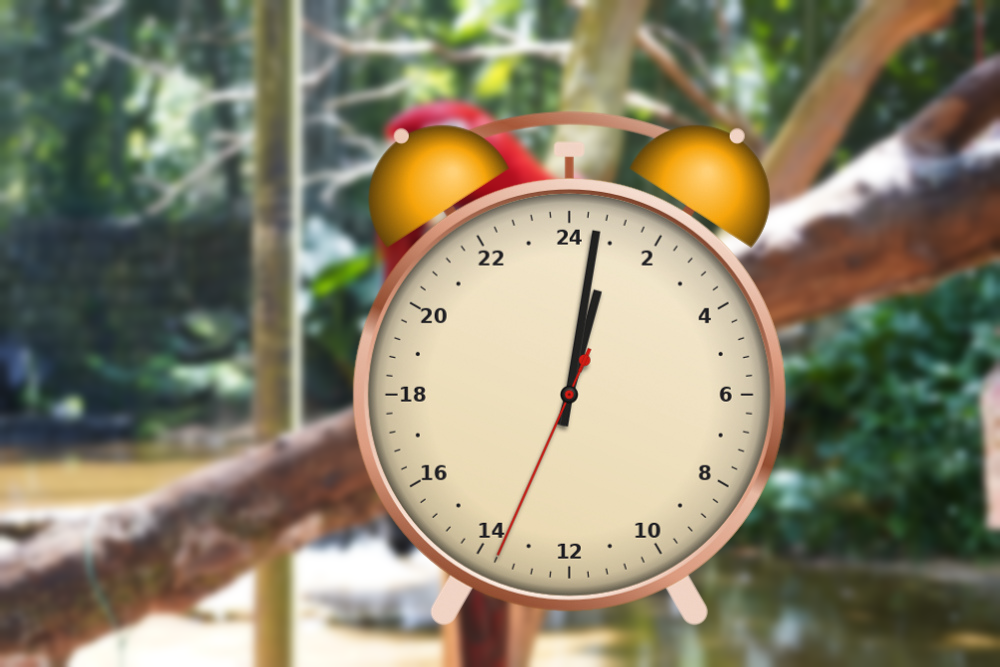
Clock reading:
T01:01:34
